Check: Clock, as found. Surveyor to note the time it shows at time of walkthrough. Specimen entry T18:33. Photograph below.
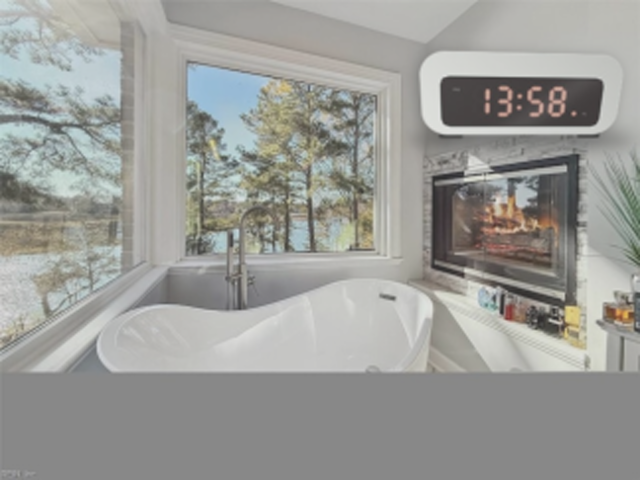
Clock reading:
T13:58
